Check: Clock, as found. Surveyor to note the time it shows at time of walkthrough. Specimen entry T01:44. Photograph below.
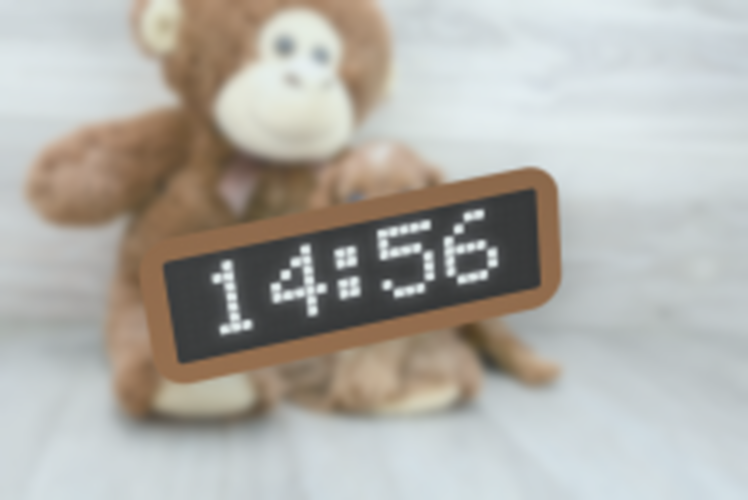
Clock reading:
T14:56
